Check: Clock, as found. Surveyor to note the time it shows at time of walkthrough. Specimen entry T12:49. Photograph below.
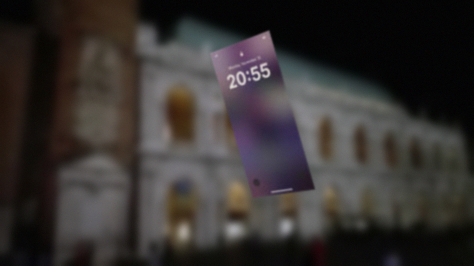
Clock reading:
T20:55
